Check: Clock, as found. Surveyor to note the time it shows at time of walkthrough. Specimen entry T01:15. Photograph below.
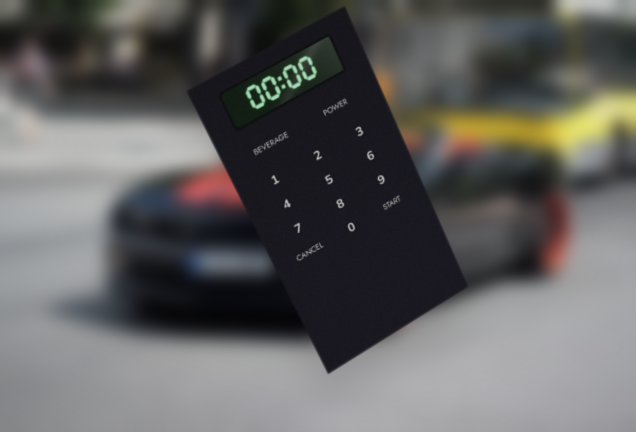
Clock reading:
T00:00
